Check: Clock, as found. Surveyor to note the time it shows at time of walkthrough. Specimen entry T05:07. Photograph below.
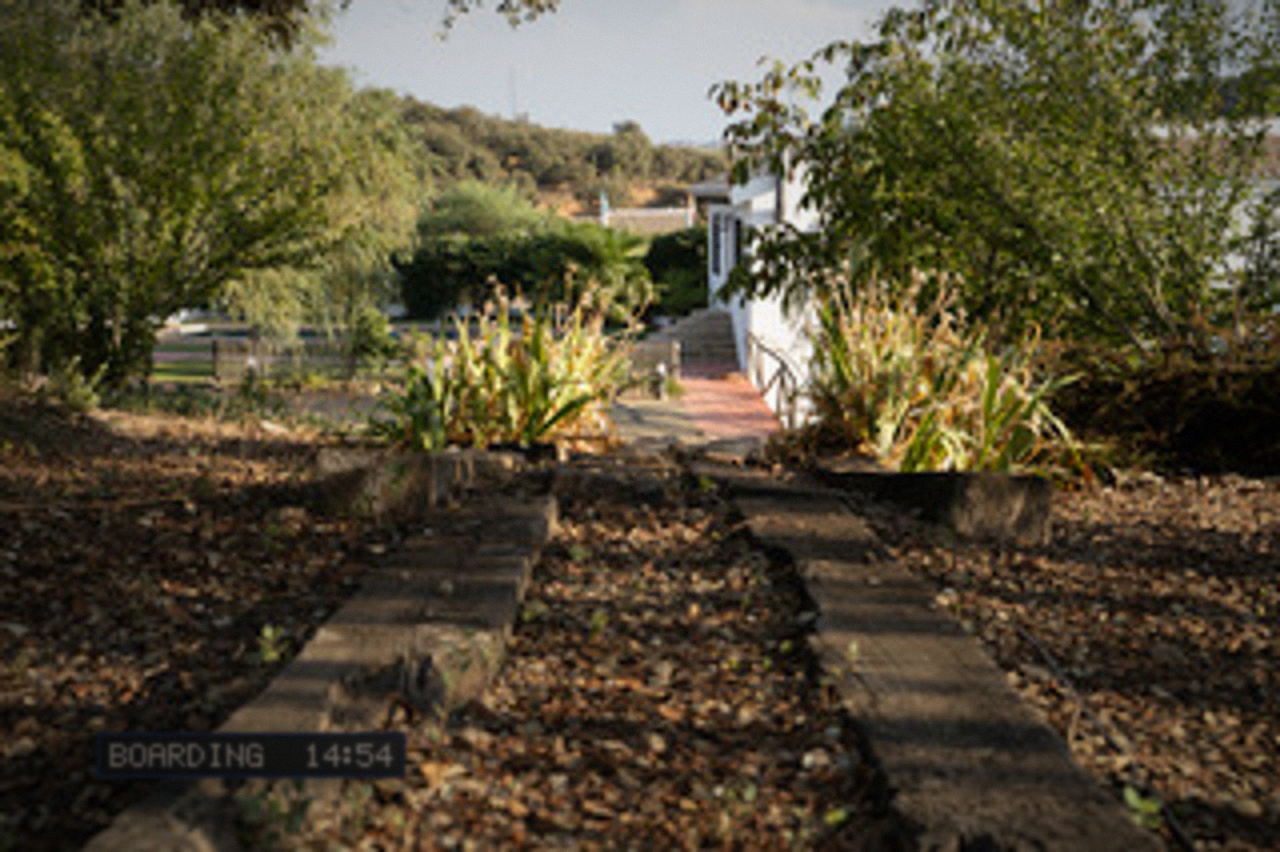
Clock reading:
T14:54
